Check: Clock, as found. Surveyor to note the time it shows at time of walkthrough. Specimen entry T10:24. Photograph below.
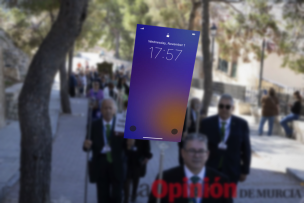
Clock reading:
T17:57
